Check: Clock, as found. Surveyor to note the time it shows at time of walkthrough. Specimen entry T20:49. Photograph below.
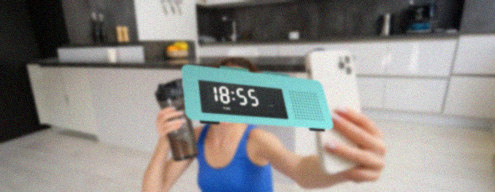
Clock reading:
T18:55
